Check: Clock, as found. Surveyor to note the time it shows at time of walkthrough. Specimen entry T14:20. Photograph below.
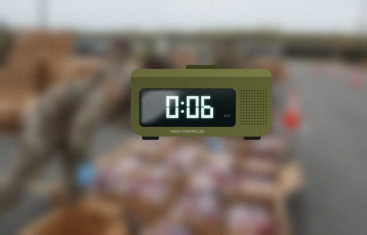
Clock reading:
T00:06
